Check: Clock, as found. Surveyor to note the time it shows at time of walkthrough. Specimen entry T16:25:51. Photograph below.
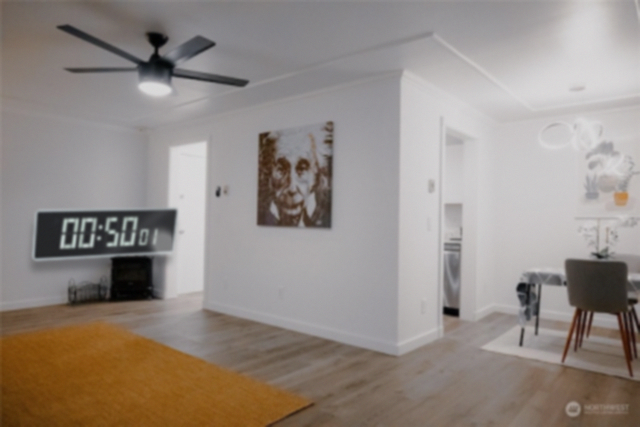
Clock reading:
T00:50:01
